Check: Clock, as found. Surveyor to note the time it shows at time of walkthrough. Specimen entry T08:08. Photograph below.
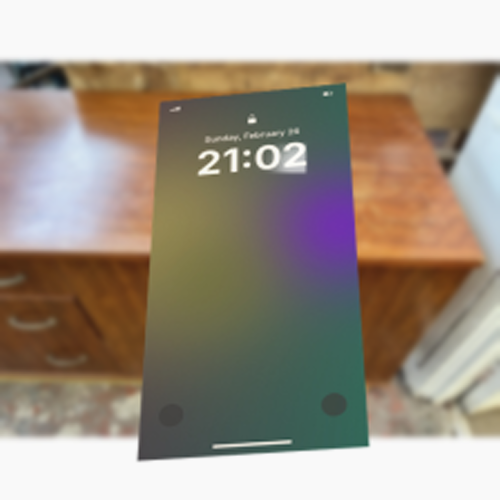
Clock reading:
T21:02
